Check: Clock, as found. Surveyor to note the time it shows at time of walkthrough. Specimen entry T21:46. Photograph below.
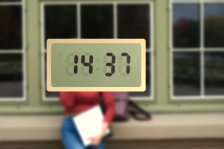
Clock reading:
T14:37
